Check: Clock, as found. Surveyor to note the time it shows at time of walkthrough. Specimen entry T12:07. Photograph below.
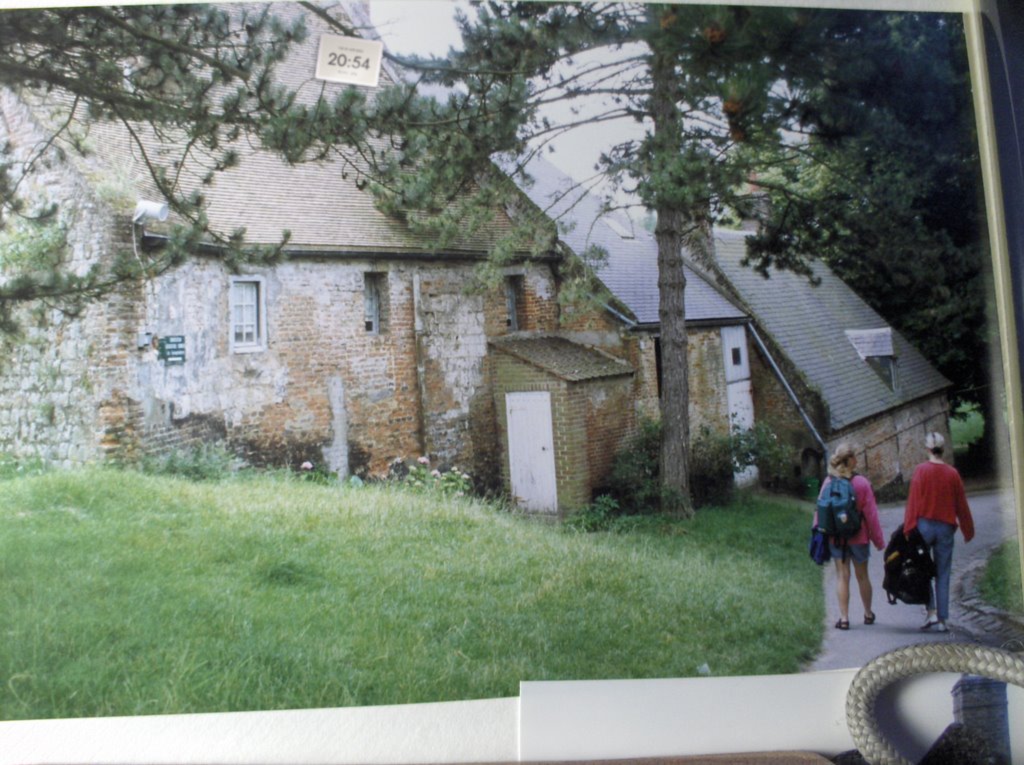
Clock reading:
T20:54
